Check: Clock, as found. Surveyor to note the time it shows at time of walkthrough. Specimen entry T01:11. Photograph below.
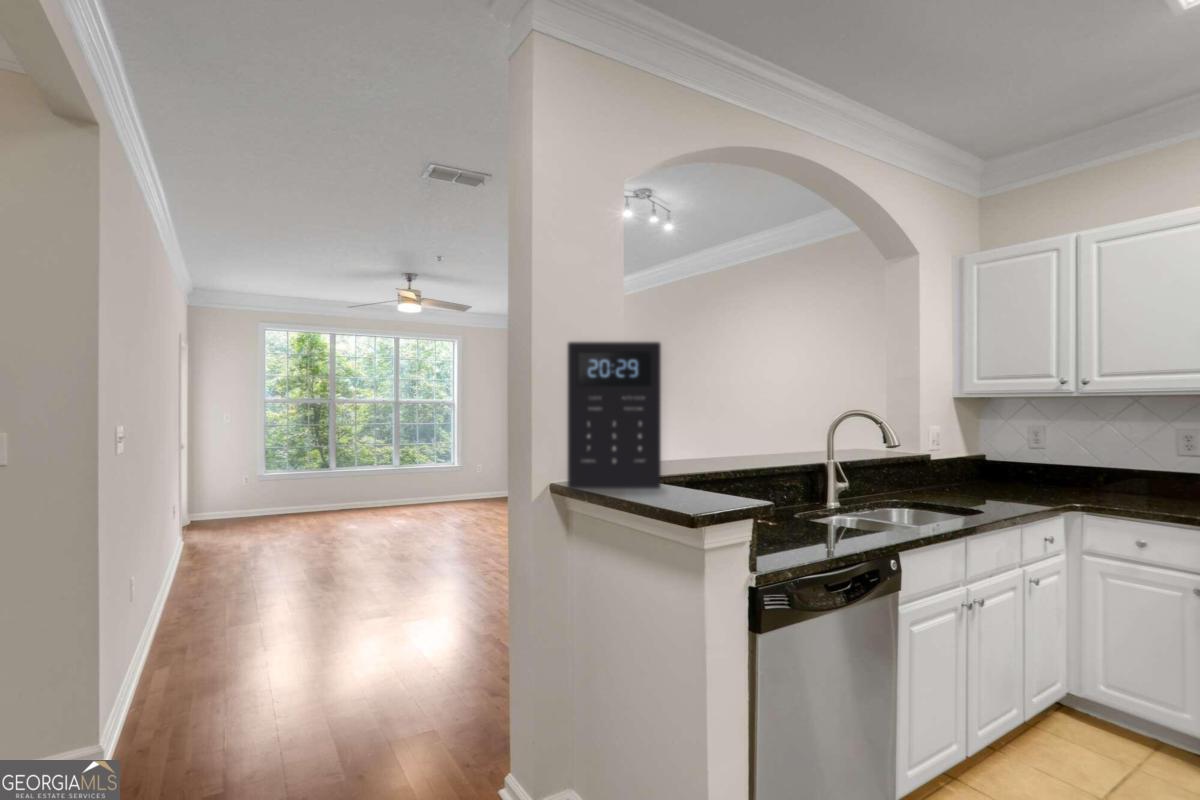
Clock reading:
T20:29
